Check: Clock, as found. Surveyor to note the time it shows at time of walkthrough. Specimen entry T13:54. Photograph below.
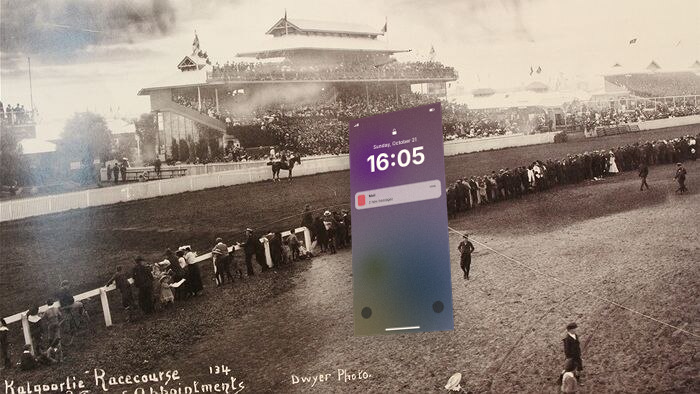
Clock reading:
T16:05
